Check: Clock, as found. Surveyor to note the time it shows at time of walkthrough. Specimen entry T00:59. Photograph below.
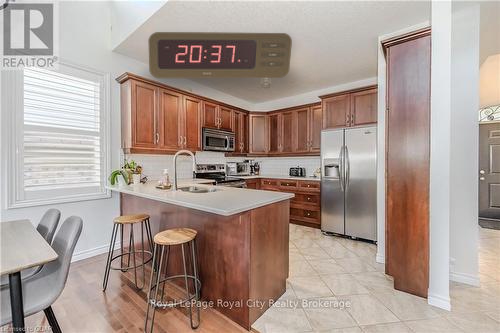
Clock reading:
T20:37
